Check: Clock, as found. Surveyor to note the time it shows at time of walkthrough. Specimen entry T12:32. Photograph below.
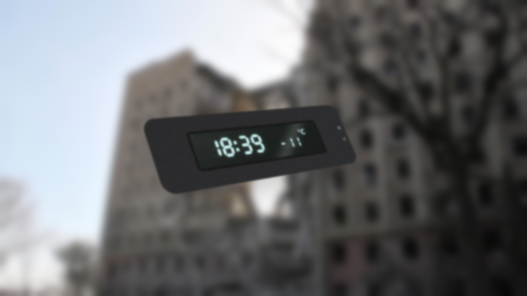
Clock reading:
T18:39
